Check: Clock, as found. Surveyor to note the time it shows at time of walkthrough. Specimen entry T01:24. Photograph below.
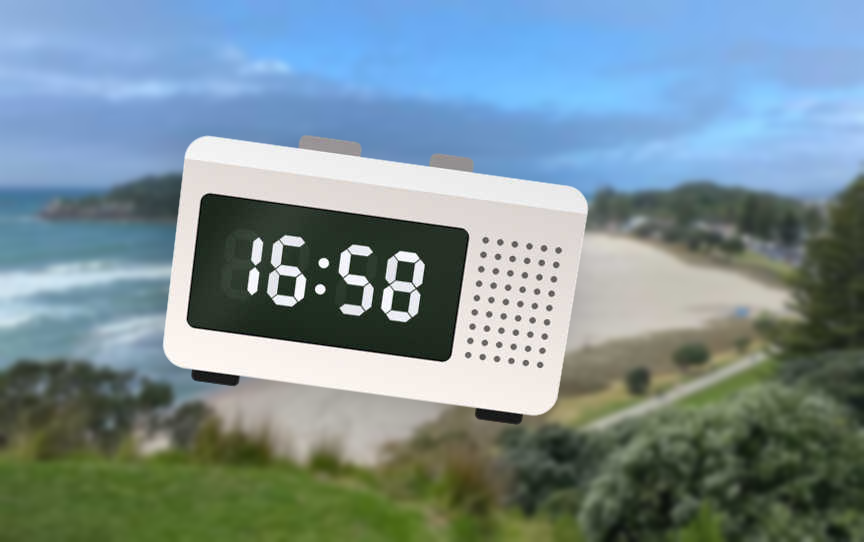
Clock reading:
T16:58
